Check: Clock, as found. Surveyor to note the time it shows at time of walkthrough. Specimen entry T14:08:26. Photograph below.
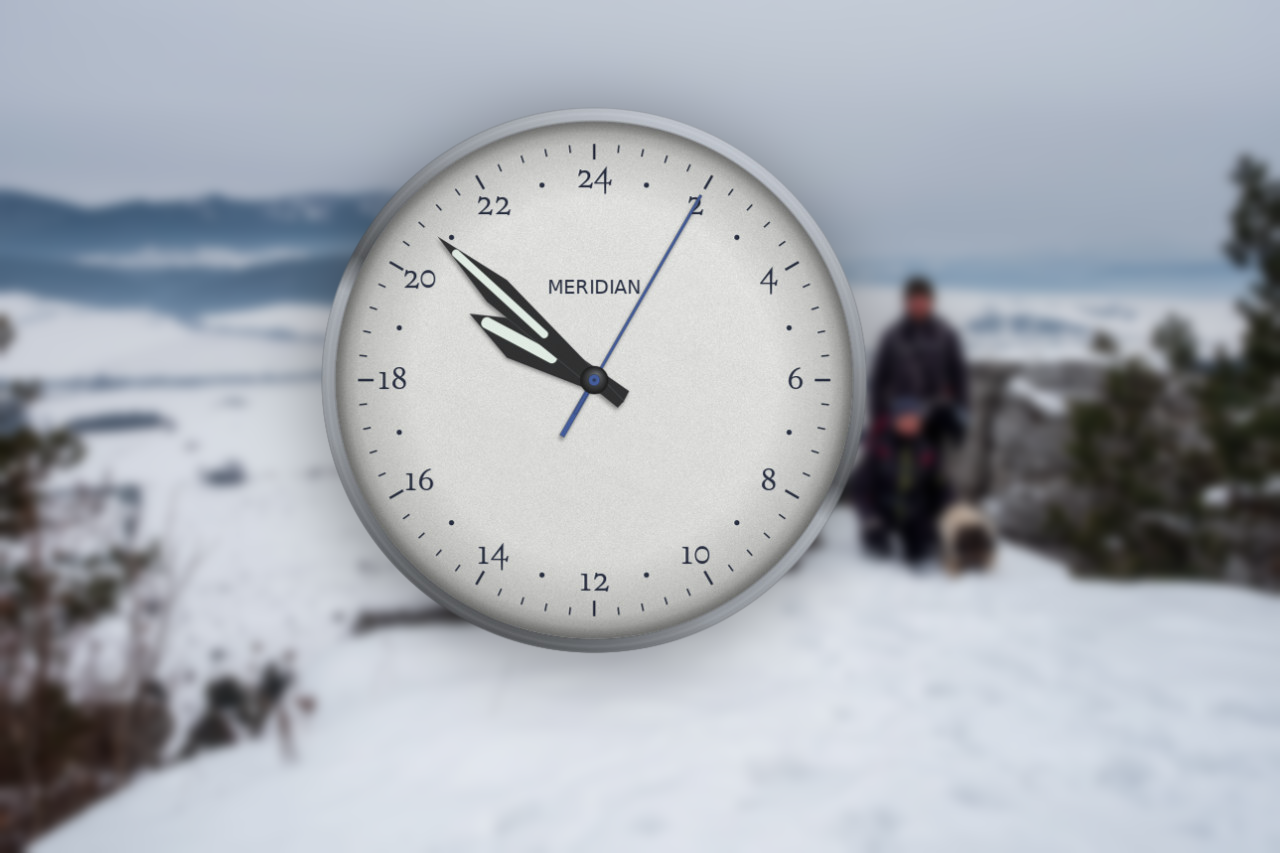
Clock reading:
T19:52:05
